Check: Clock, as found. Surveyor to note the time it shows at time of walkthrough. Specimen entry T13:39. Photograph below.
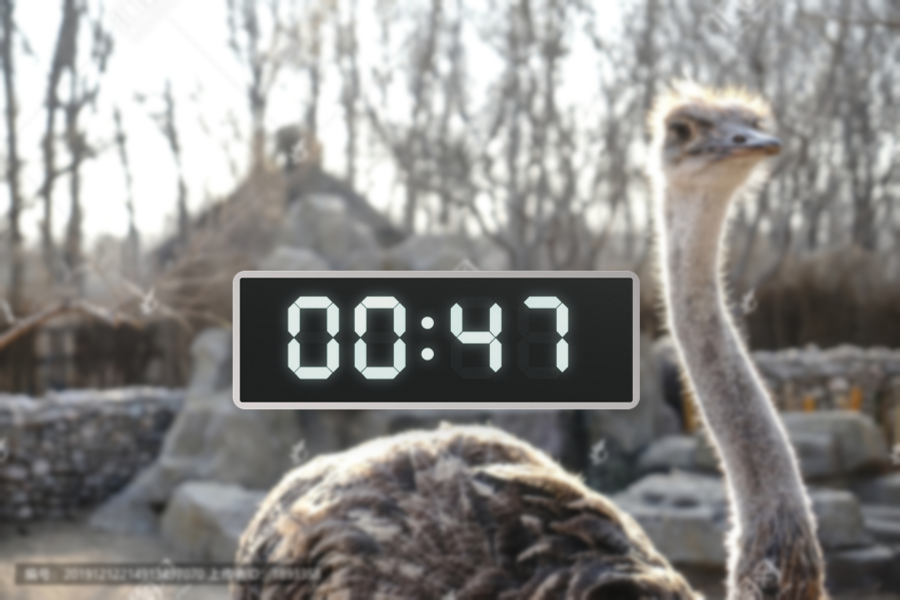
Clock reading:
T00:47
